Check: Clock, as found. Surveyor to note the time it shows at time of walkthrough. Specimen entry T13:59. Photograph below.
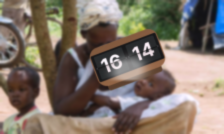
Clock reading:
T16:14
